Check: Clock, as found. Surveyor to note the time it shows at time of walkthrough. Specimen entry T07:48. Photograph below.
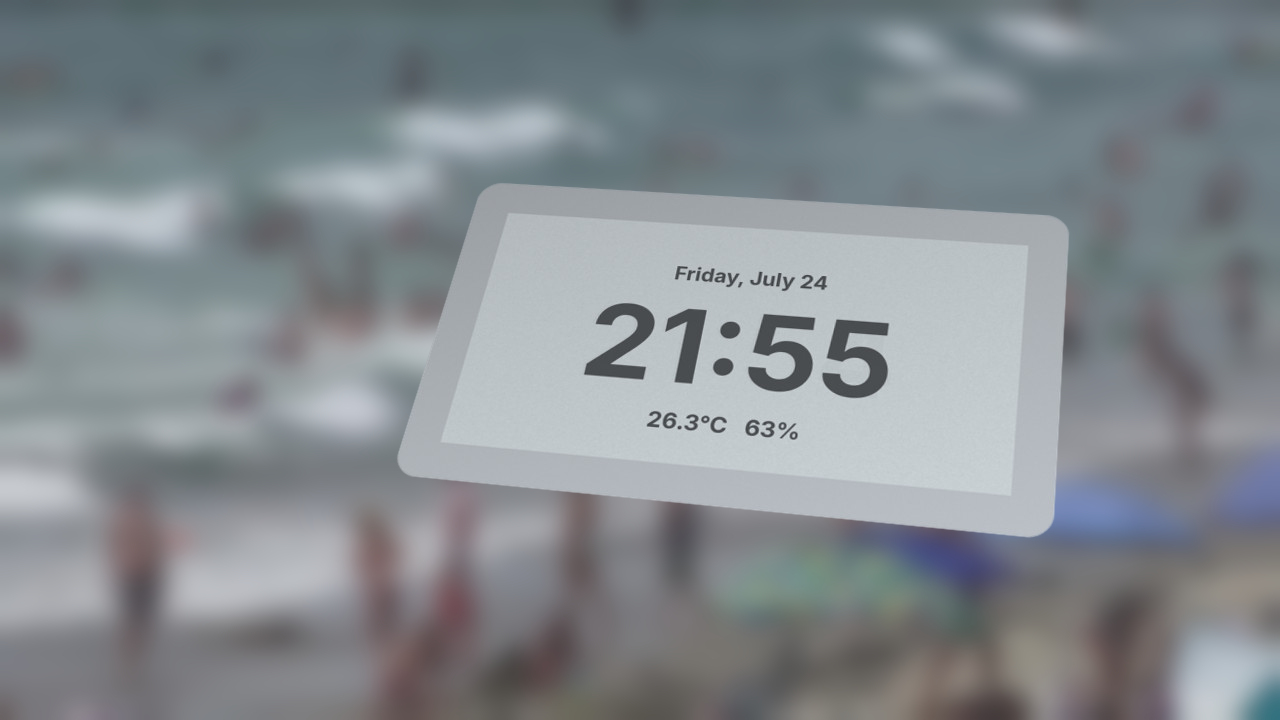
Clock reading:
T21:55
